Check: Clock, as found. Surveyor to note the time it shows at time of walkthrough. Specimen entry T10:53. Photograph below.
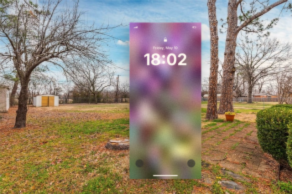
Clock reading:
T18:02
